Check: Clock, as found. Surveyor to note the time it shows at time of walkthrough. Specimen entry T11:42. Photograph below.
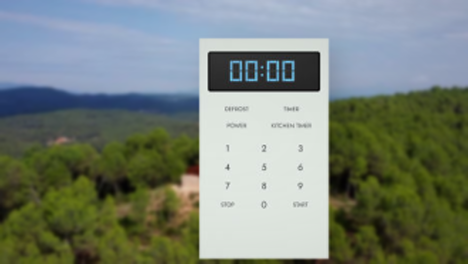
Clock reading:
T00:00
